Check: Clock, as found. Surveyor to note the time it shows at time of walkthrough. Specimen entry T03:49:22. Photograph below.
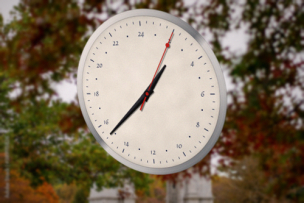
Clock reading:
T02:38:05
